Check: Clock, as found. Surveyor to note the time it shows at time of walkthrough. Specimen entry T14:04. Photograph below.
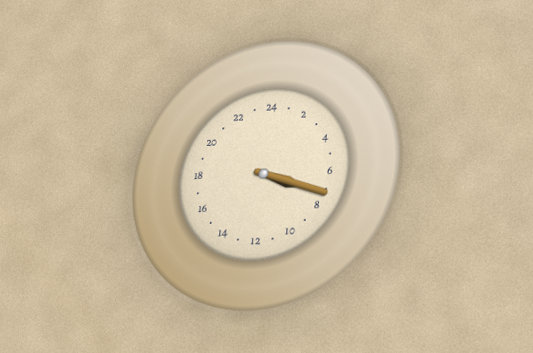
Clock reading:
T07:18
